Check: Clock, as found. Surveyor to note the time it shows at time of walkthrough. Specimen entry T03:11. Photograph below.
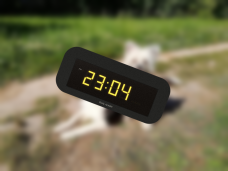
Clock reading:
T23:04
